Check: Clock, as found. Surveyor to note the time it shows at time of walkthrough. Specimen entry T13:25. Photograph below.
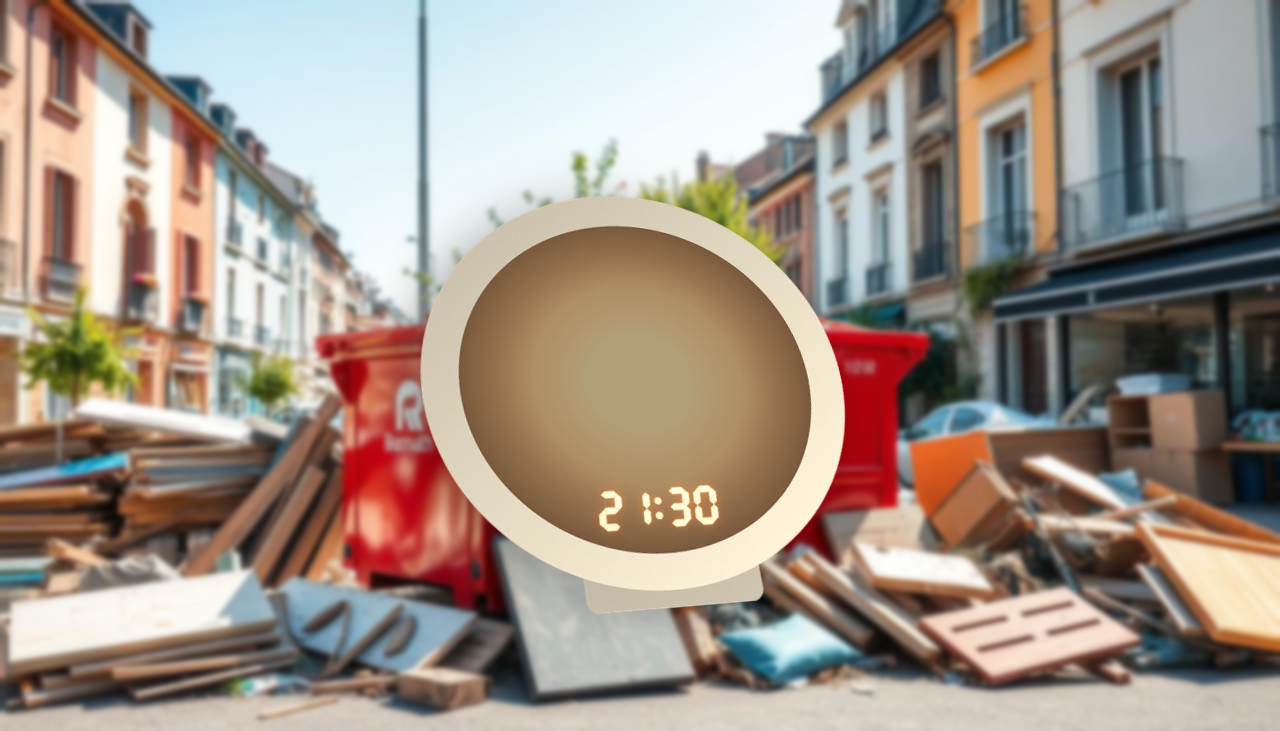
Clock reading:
T21:30
